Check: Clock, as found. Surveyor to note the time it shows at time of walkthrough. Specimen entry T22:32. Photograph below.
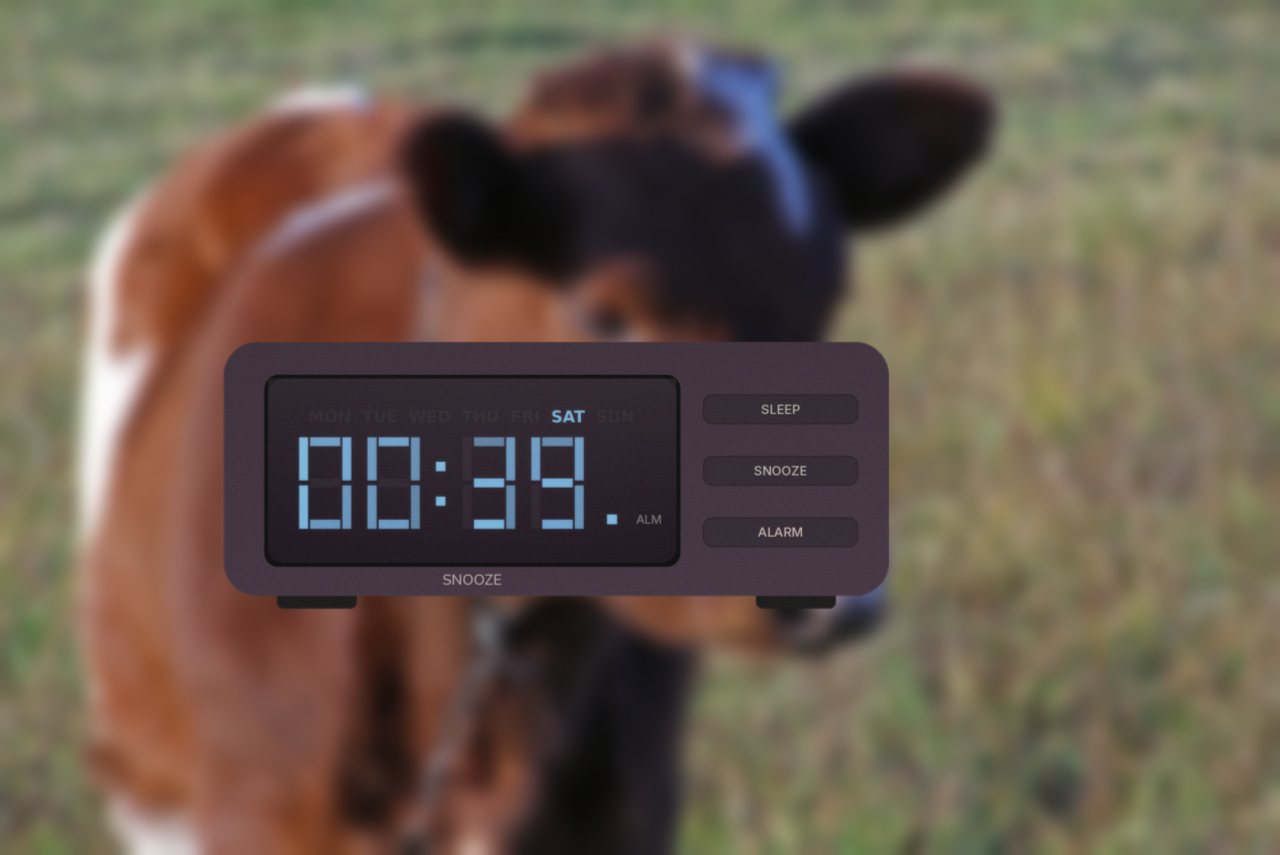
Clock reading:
T00:39
